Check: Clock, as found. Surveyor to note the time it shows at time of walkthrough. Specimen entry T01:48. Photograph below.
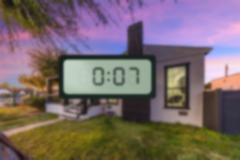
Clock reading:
T00:07
